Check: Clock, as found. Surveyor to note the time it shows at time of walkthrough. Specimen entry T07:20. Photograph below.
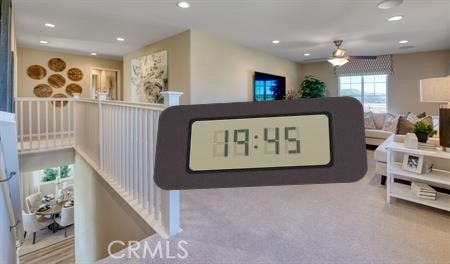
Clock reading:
T19:45
